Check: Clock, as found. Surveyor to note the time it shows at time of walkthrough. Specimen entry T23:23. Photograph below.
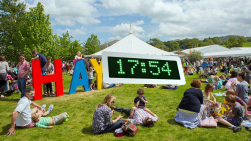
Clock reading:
T17:54
